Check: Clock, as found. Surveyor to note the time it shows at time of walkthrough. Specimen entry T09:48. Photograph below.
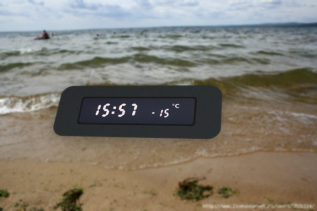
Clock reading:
T15:57
